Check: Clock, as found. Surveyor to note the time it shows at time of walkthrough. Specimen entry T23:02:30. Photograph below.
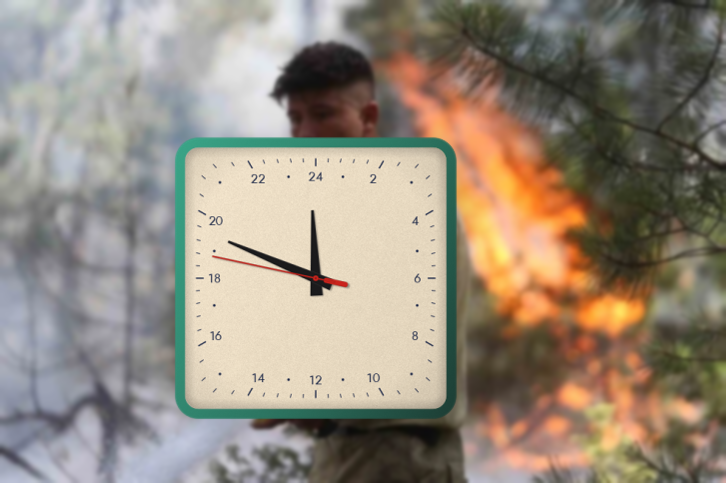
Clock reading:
T23:48:47
